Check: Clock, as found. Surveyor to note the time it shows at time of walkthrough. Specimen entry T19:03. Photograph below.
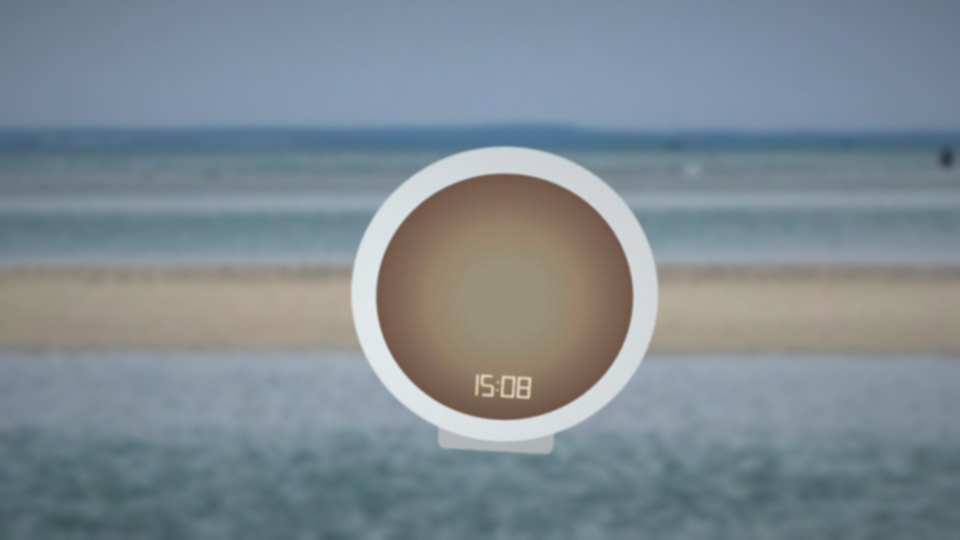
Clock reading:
T15:08
